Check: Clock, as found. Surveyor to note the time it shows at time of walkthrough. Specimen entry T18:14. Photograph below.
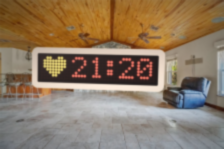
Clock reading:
T21:20
